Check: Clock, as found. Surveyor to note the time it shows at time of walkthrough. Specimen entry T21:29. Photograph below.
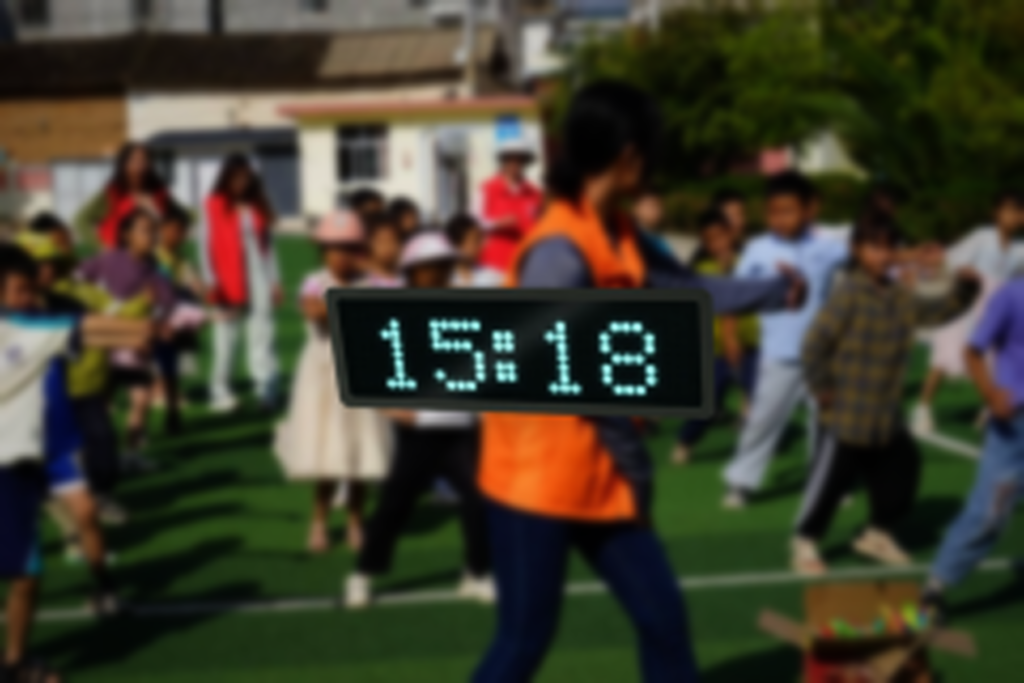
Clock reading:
T15:18
